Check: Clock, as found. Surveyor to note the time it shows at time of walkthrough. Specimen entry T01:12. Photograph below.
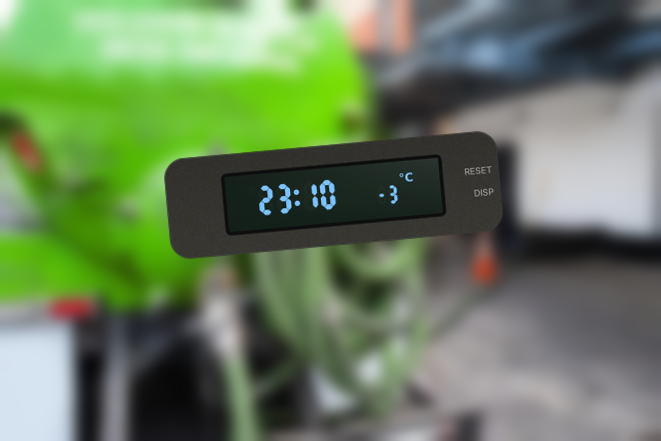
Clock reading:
T23:10
